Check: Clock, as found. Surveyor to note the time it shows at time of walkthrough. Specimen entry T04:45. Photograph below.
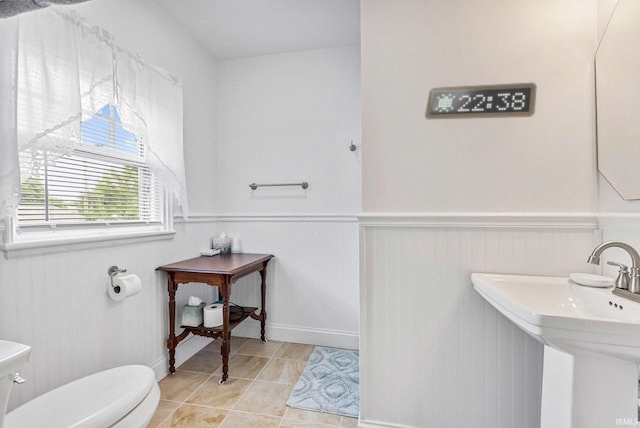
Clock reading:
T22:38
